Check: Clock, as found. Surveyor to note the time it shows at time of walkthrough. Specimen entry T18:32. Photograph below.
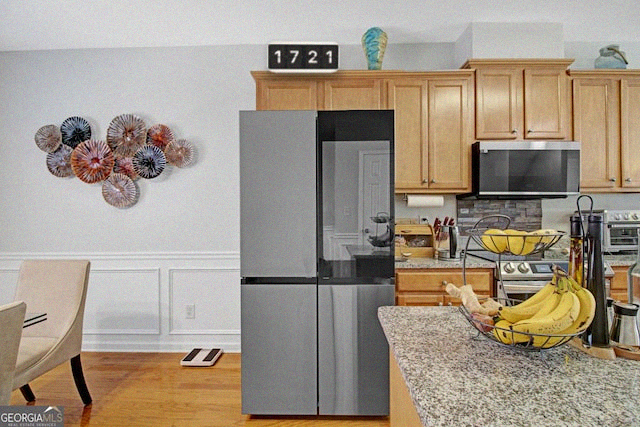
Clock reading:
T17:21
